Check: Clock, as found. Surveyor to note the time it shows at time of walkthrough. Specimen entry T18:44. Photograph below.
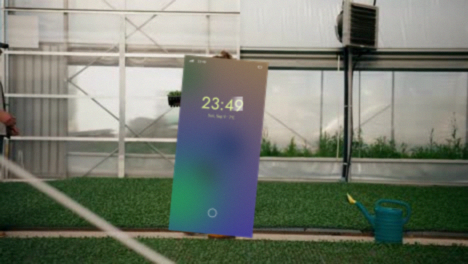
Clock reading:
T23:49
